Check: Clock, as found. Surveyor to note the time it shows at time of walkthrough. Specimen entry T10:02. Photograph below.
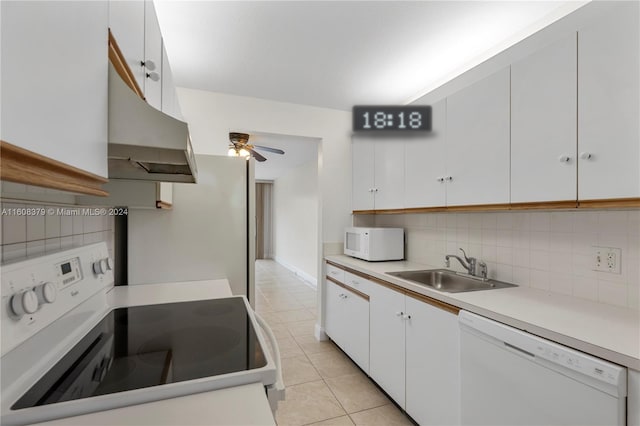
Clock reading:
T18:18
